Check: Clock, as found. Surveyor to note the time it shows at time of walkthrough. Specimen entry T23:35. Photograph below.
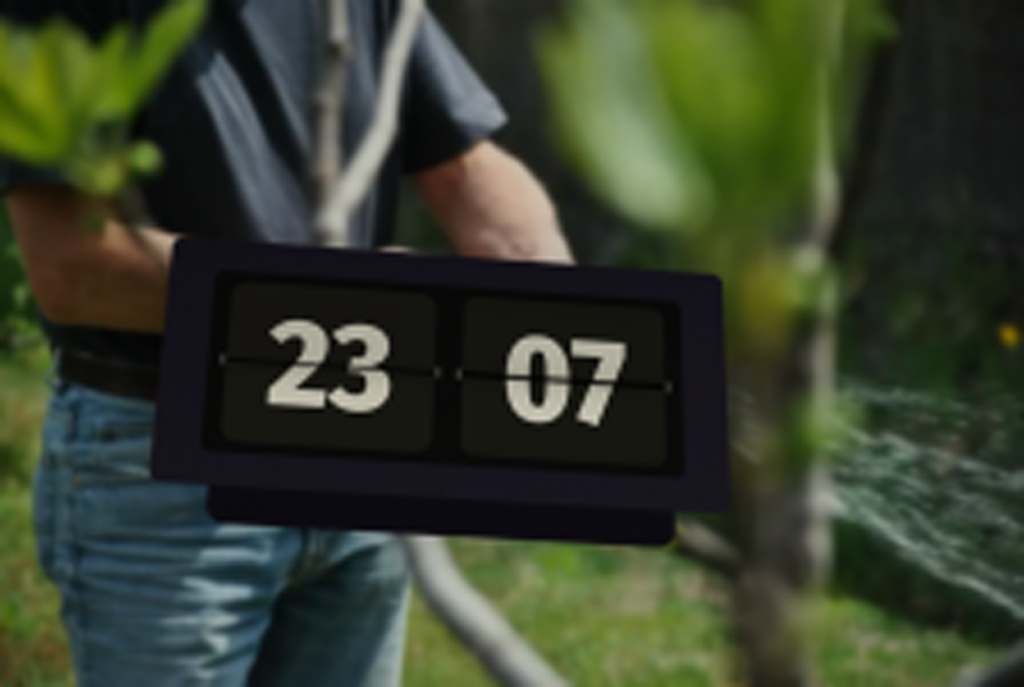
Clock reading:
T23:07
